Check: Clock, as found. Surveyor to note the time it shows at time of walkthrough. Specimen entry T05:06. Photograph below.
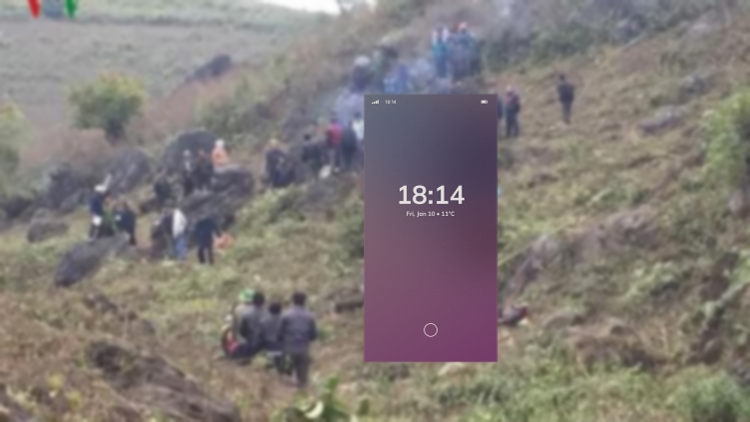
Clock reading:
T18:14
